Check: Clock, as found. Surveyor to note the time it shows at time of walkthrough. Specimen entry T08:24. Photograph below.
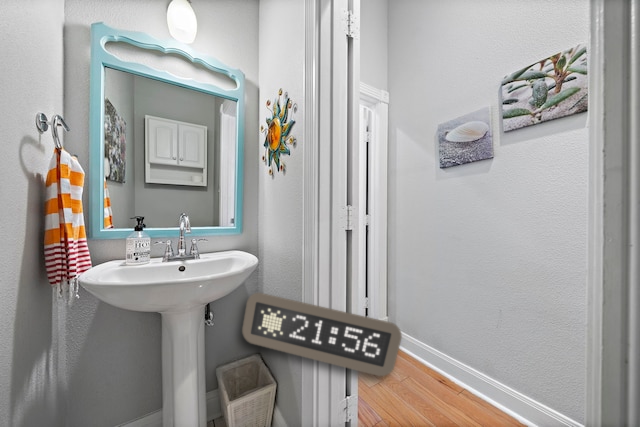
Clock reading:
T21:56
